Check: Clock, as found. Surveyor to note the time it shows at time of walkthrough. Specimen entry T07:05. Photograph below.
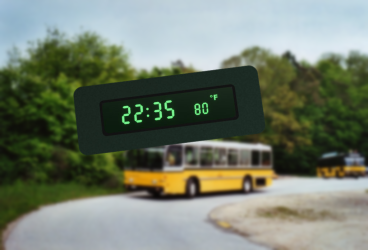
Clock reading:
T22:35
